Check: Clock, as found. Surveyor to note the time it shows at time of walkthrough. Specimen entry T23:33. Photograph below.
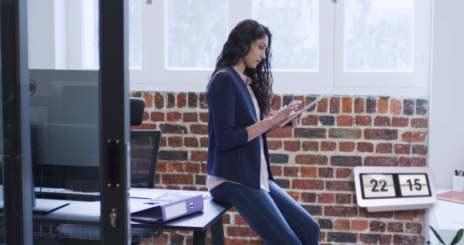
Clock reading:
T22:15
